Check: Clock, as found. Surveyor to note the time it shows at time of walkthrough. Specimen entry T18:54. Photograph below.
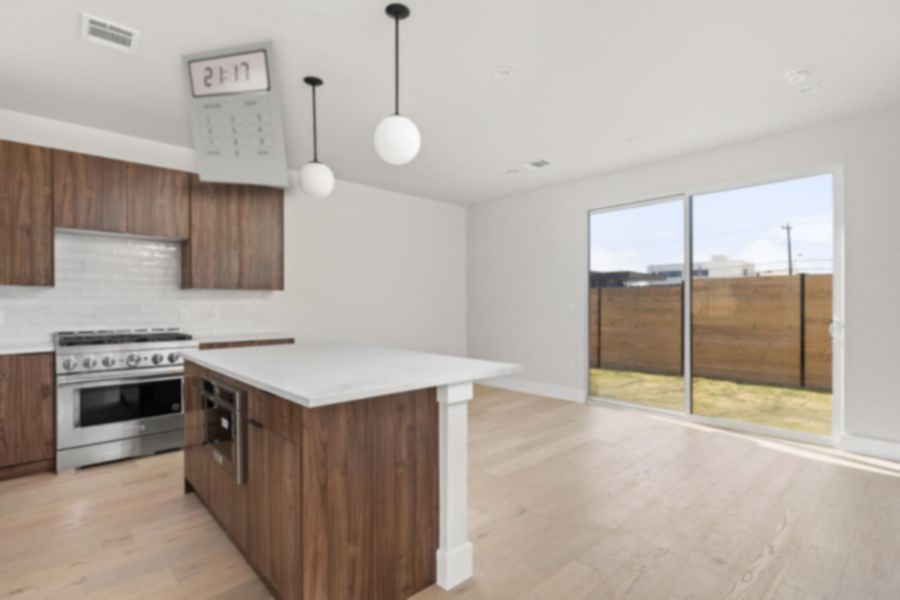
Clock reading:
T21:17
